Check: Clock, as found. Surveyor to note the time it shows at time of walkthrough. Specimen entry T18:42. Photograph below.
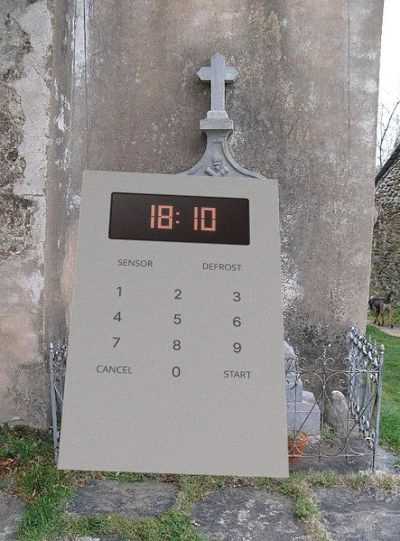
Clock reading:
T18:10
